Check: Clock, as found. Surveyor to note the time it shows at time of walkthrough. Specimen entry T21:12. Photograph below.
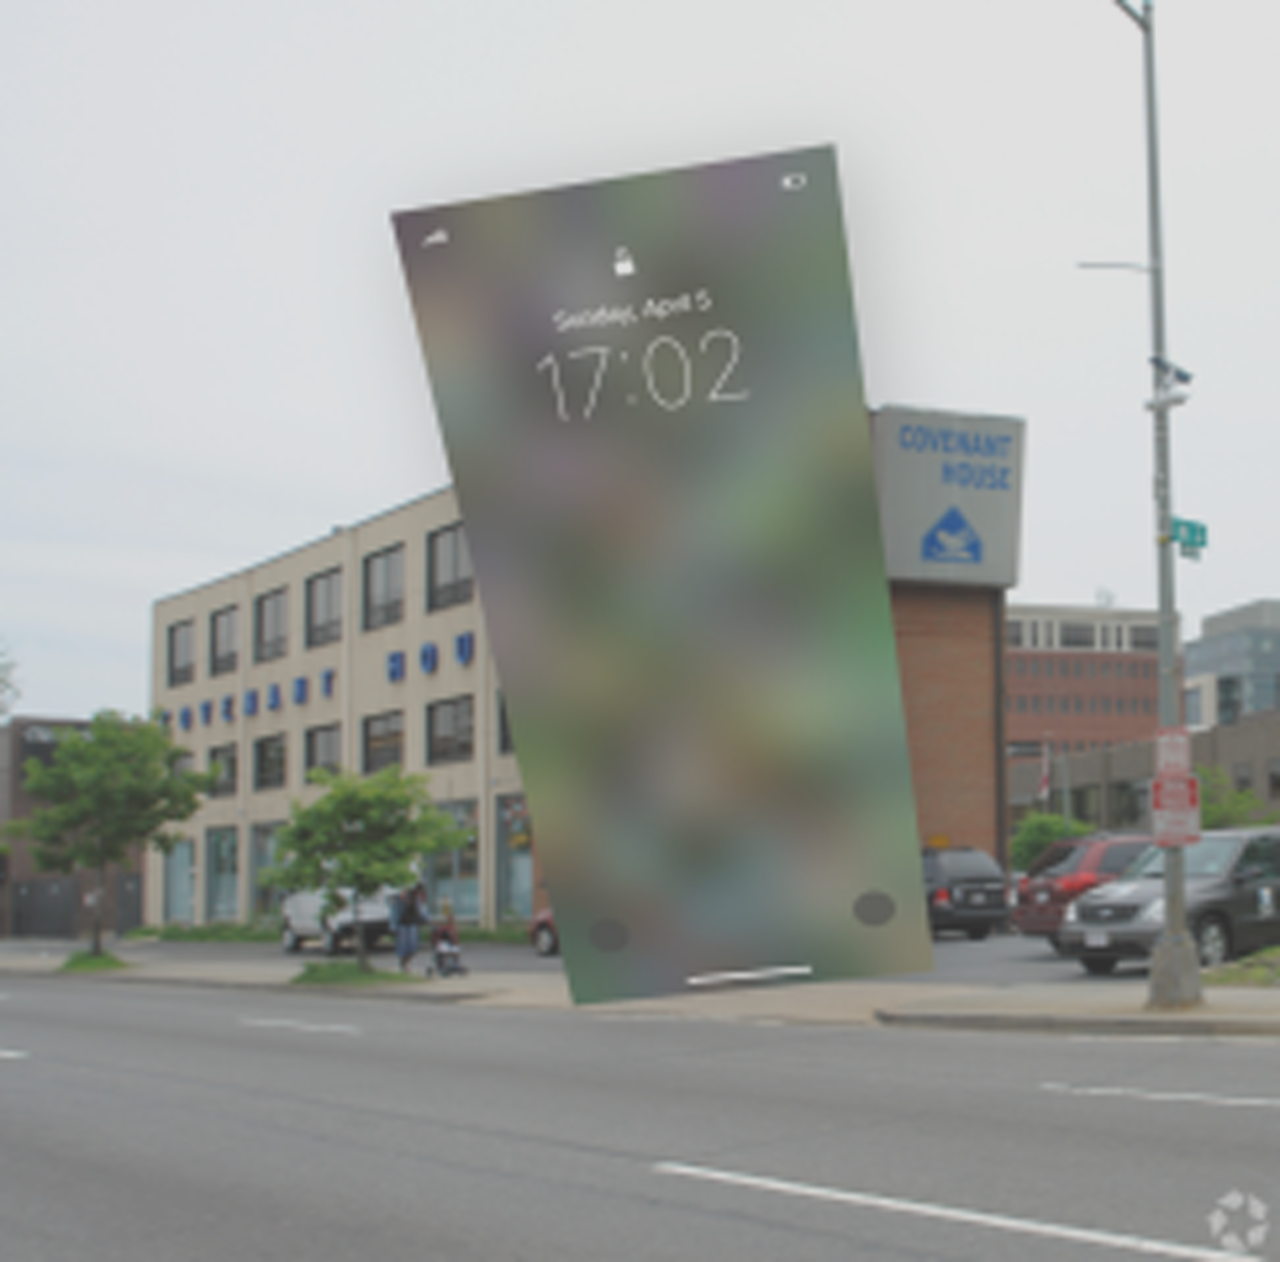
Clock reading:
T17:02
